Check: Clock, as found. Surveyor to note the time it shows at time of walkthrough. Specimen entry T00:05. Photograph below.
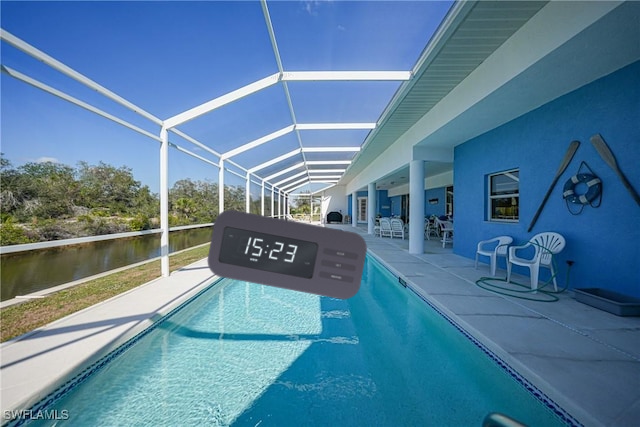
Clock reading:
T15:23
